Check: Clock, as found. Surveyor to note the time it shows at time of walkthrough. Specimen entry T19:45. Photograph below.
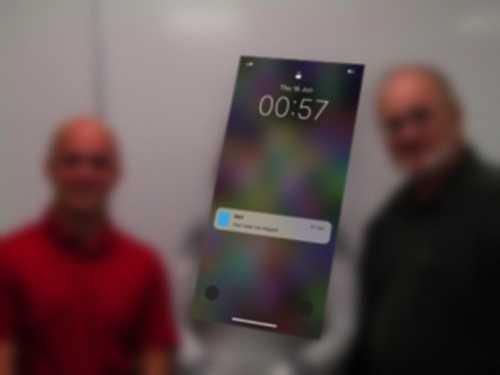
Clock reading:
T00:57
